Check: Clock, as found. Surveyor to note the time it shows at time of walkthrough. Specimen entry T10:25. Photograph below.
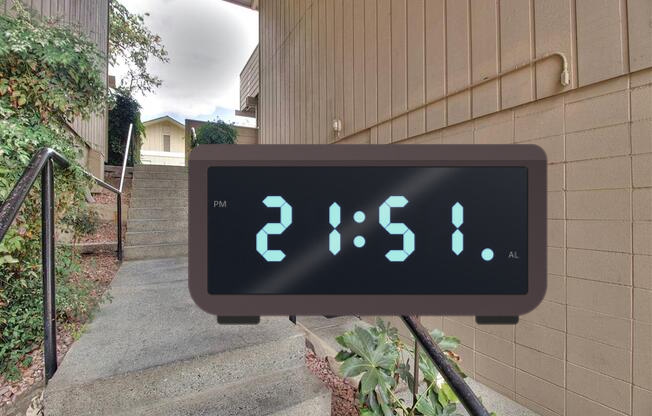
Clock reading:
T21:51
